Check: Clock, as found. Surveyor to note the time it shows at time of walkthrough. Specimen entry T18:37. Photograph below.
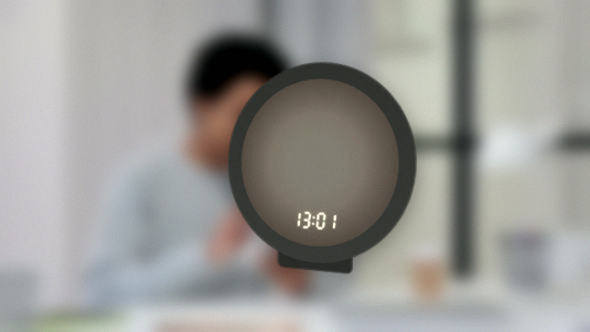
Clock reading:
T13:01
